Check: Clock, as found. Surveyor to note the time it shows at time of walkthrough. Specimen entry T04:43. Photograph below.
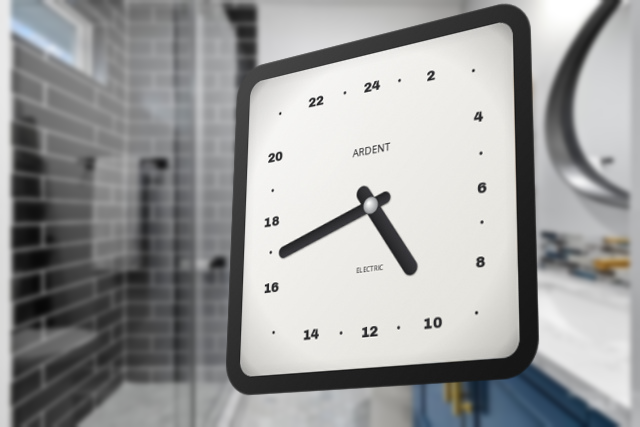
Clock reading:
T09:42
